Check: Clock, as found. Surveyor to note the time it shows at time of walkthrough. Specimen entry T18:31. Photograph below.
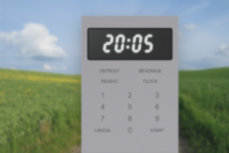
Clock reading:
T20:05
